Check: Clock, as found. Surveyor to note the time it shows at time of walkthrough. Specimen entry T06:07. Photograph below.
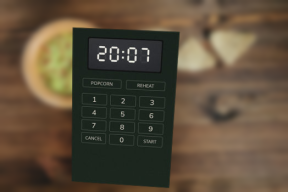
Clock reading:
T20:07
